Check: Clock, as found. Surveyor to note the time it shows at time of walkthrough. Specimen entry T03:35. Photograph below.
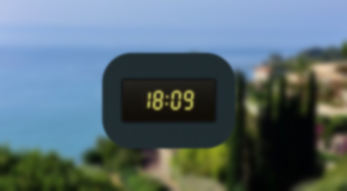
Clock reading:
T18:09
